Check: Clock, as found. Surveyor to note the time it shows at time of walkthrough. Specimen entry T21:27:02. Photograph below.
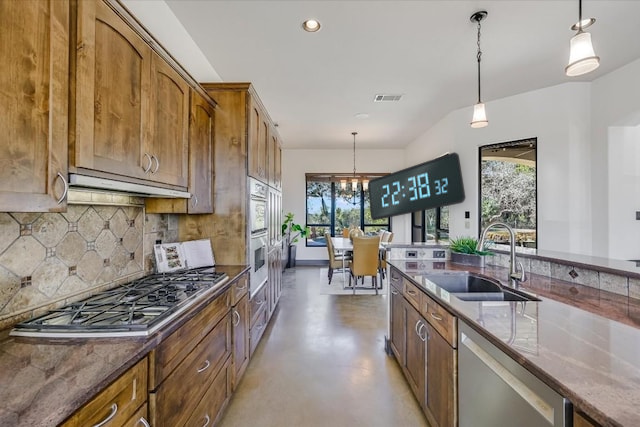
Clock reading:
T22:38:32
